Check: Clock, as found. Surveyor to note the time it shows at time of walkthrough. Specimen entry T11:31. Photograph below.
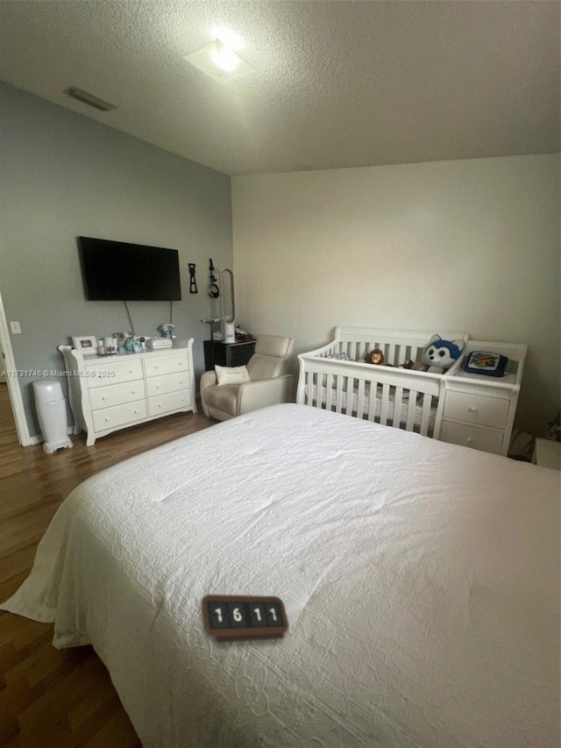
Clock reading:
T16:11
